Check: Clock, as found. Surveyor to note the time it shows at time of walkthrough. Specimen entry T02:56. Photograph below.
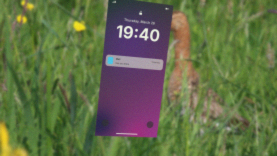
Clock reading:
T19:40
